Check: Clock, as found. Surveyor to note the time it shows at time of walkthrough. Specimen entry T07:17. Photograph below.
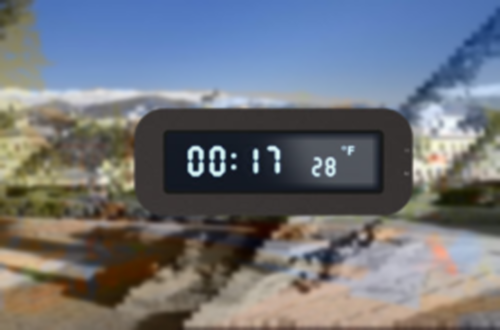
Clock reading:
T00:17
